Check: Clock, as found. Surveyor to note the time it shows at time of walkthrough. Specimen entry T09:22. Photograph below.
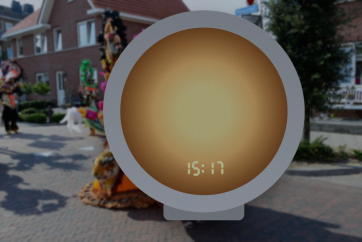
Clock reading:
T15:17
